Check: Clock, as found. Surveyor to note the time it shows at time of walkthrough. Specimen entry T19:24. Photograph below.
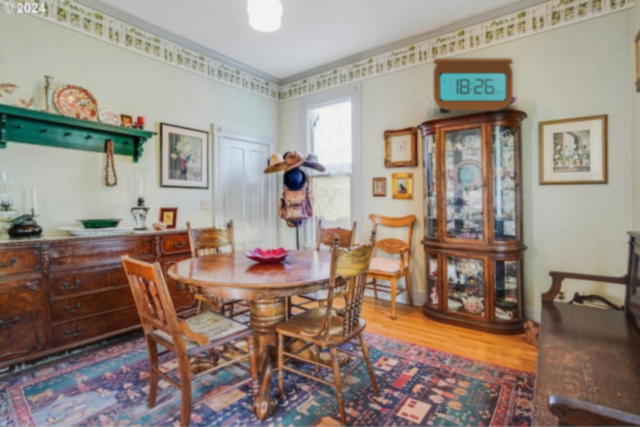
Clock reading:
T18:26
